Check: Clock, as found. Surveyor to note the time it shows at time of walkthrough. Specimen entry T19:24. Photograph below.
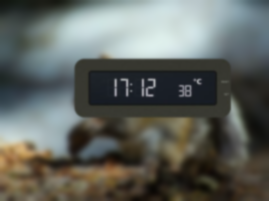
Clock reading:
T17:12
